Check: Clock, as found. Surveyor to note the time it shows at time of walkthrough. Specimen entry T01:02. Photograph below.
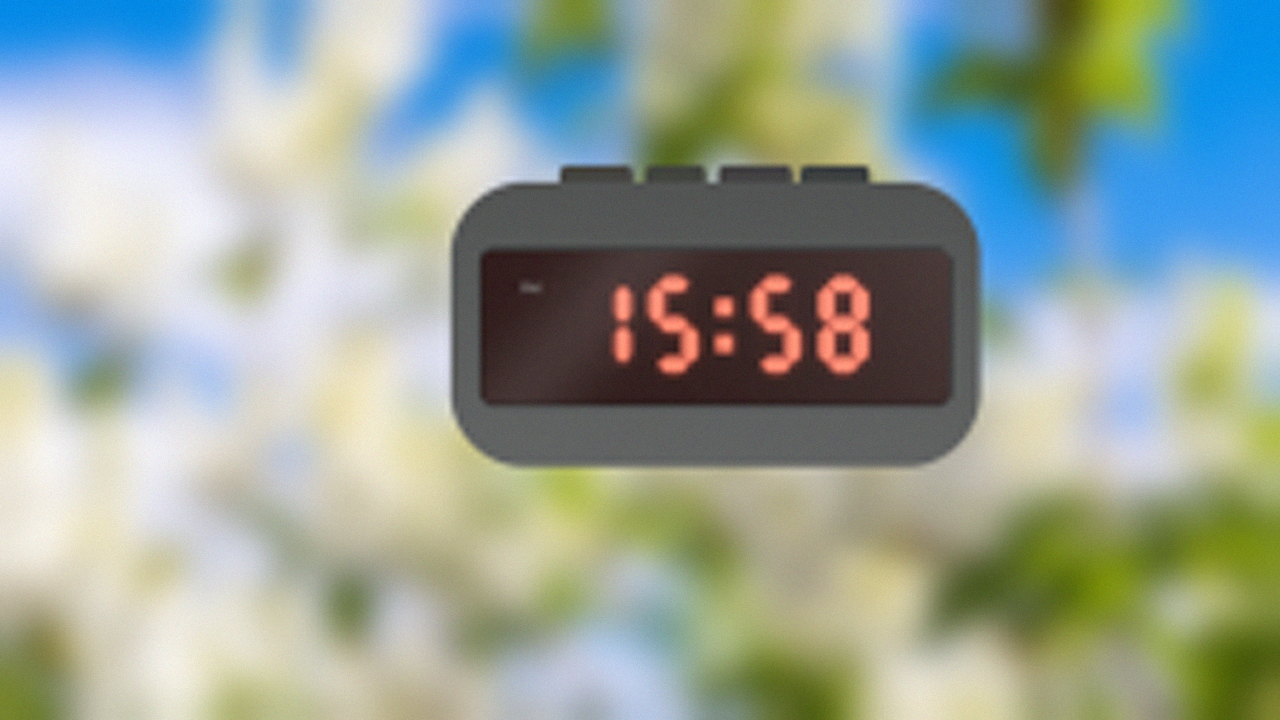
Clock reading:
T15:58
